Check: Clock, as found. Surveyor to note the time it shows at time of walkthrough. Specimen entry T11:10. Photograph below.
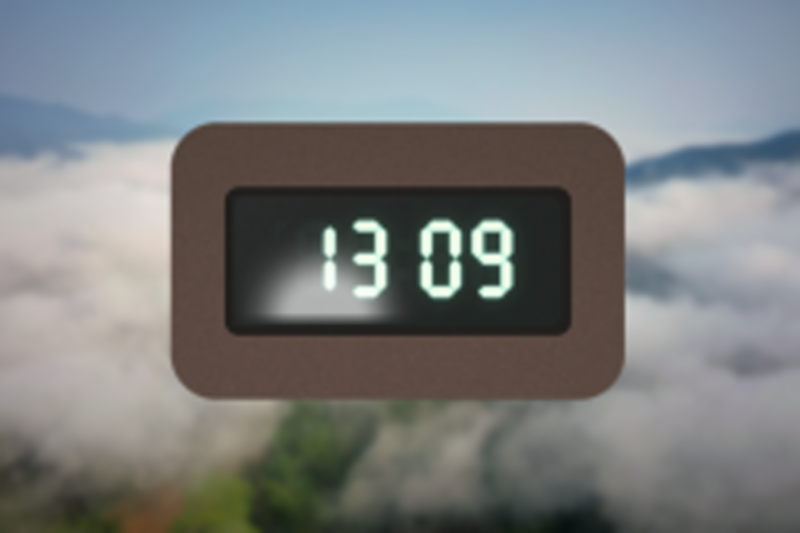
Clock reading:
T13:09
